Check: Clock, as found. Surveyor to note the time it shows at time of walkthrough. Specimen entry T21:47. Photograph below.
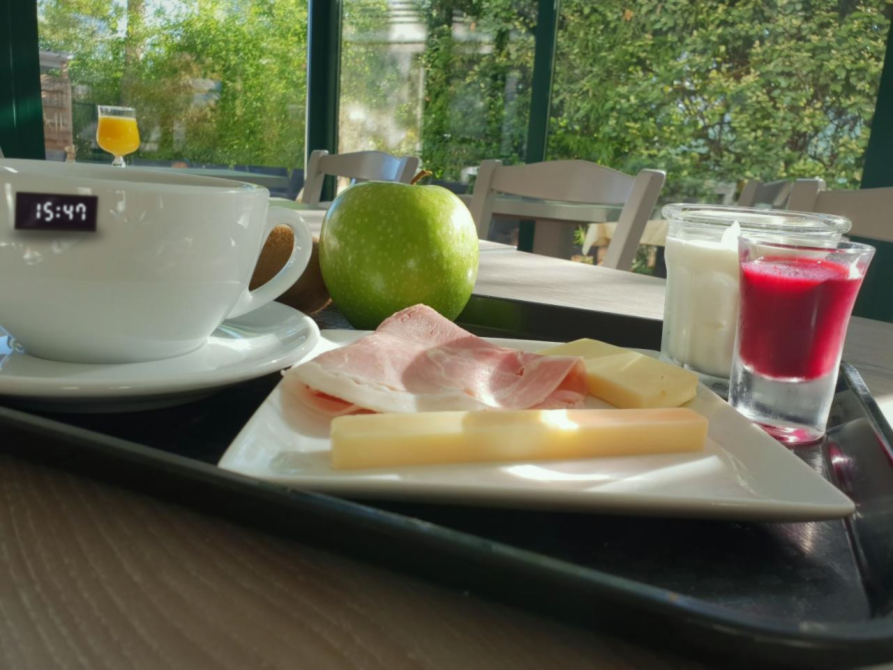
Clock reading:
T15:47
